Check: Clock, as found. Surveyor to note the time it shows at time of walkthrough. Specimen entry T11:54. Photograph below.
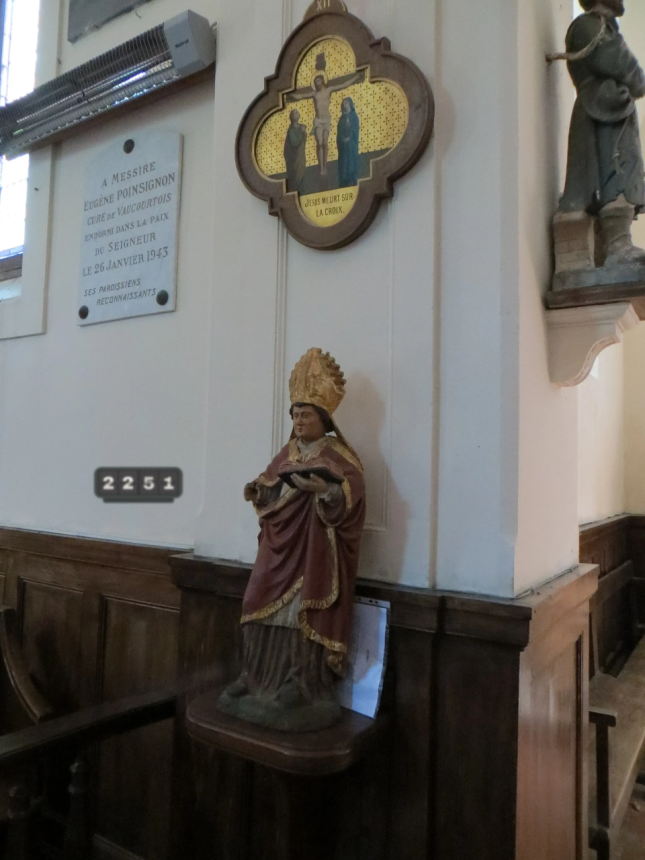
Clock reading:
T22:51
